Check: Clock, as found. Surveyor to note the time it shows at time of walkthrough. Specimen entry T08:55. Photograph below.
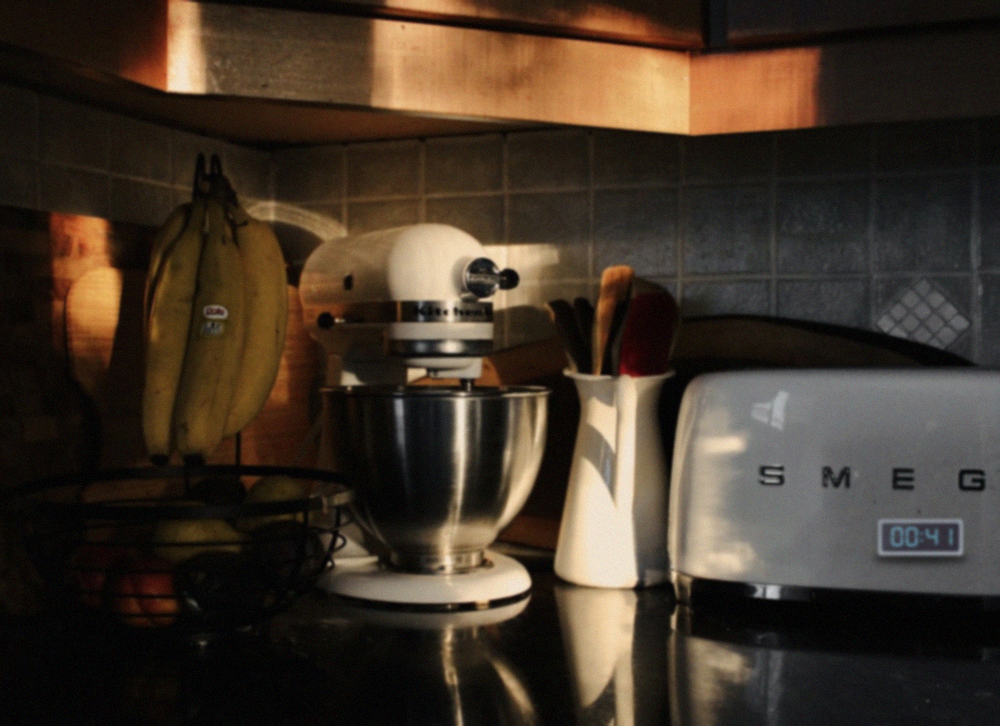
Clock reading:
T00:41
